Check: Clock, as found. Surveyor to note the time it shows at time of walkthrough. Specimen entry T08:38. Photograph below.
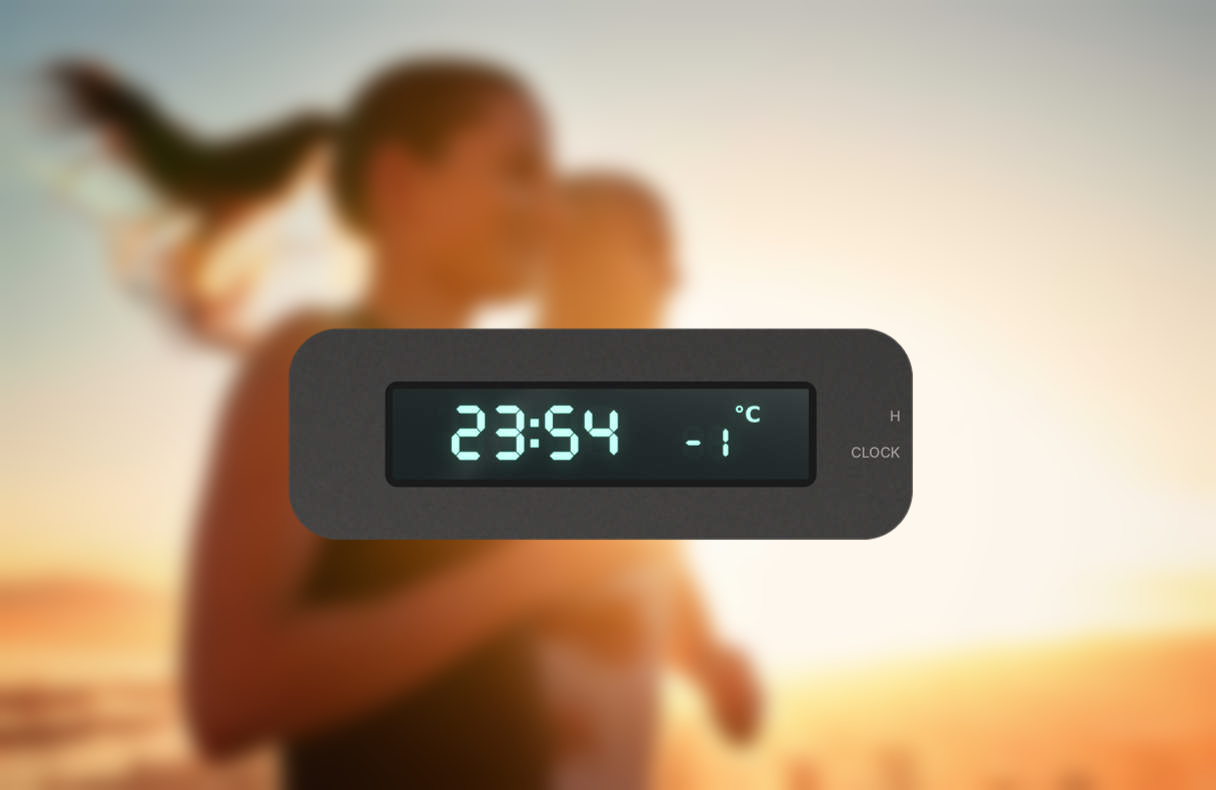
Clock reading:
T23:54
